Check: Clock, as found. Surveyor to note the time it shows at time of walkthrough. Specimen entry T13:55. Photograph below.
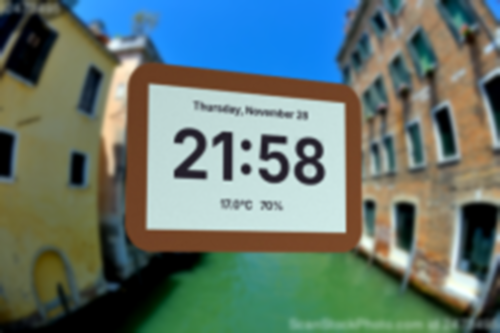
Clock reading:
T21:58
